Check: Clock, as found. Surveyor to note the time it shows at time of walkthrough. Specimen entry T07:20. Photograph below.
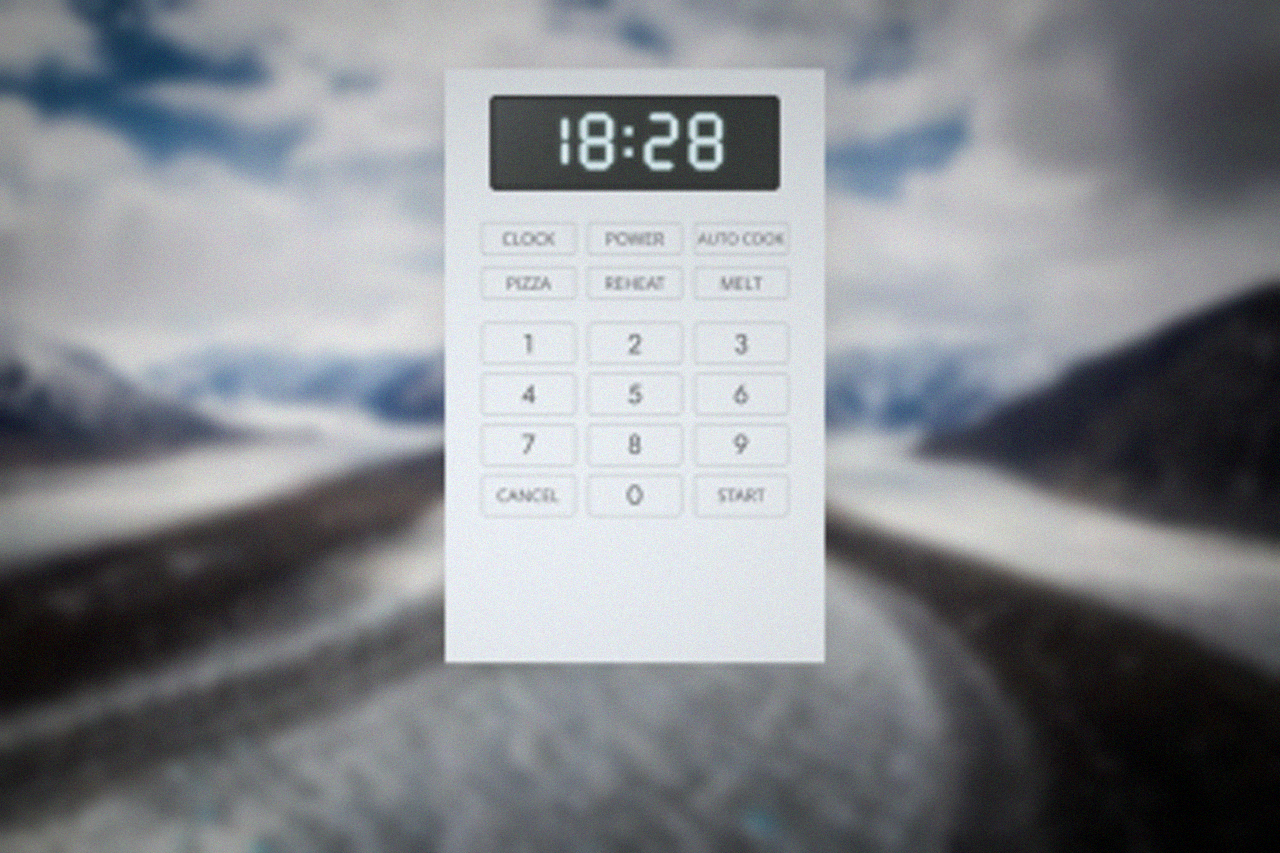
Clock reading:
T18:28
